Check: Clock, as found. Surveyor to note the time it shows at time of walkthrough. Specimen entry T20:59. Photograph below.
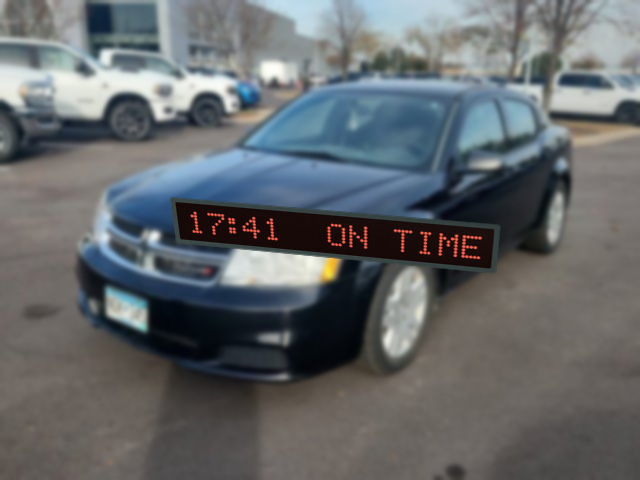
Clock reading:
T17:41
